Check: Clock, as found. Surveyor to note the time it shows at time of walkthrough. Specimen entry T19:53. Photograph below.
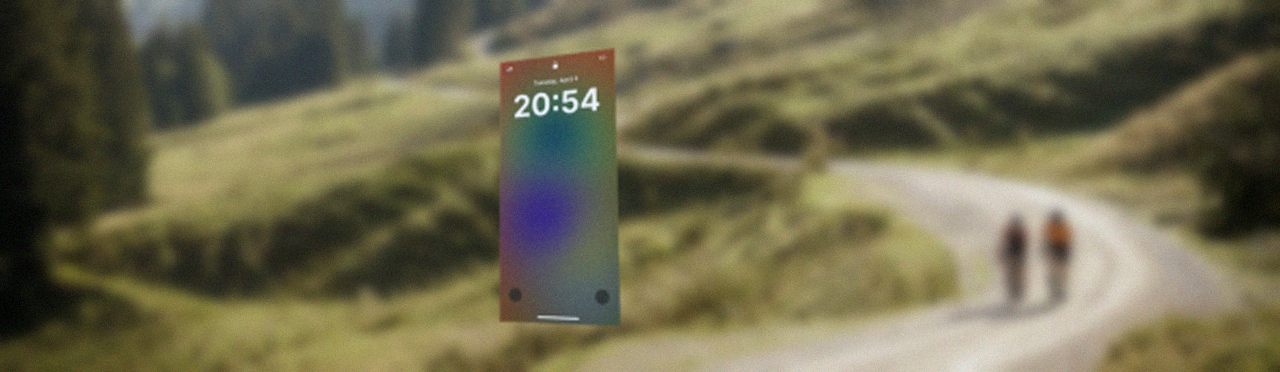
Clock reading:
T20:54
